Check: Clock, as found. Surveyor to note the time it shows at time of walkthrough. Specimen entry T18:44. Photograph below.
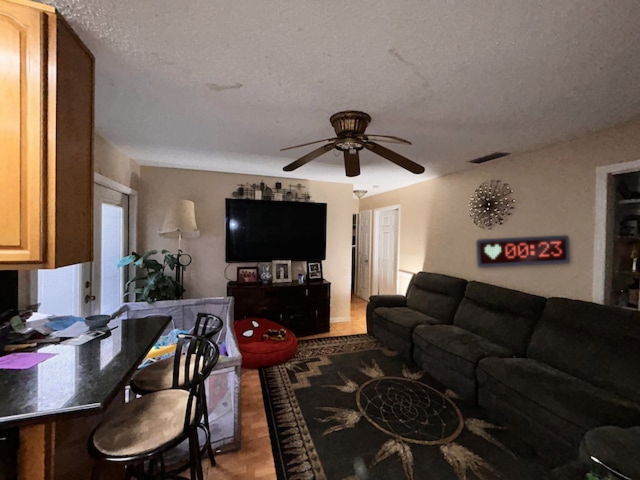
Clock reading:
T00:23
